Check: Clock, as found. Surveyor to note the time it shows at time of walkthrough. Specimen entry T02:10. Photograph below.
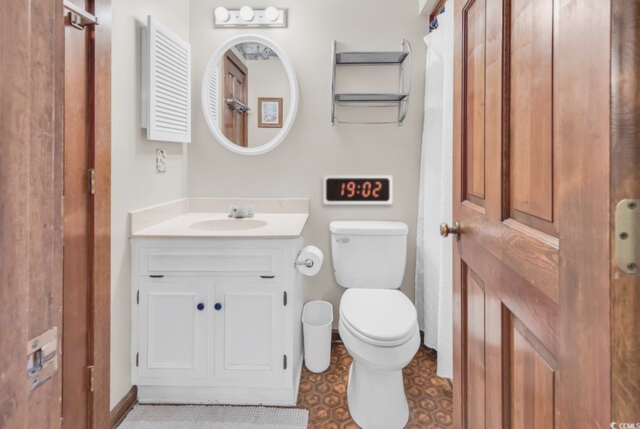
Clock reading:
T19:02
